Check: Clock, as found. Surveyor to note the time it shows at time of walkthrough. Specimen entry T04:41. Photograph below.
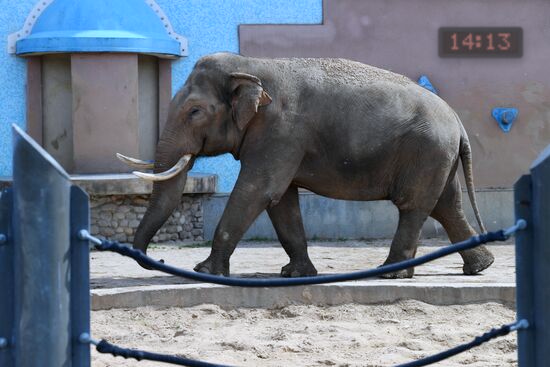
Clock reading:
T14:13
